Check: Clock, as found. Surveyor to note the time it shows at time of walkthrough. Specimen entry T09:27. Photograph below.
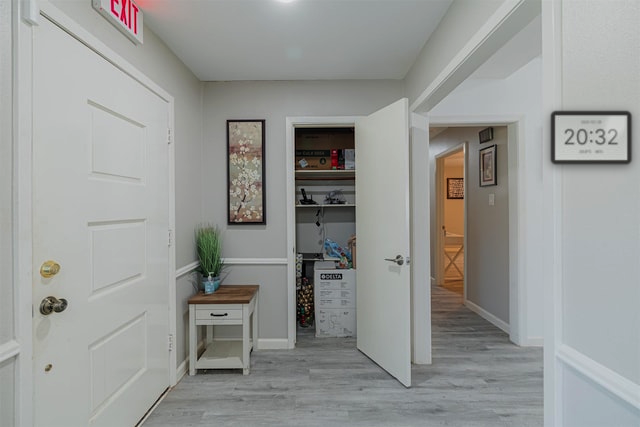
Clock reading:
T20:32
